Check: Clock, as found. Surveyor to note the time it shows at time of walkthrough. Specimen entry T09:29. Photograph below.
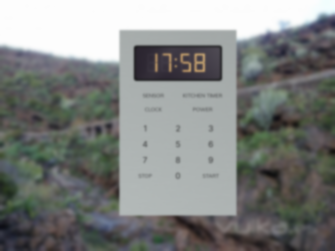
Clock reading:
T17:58
